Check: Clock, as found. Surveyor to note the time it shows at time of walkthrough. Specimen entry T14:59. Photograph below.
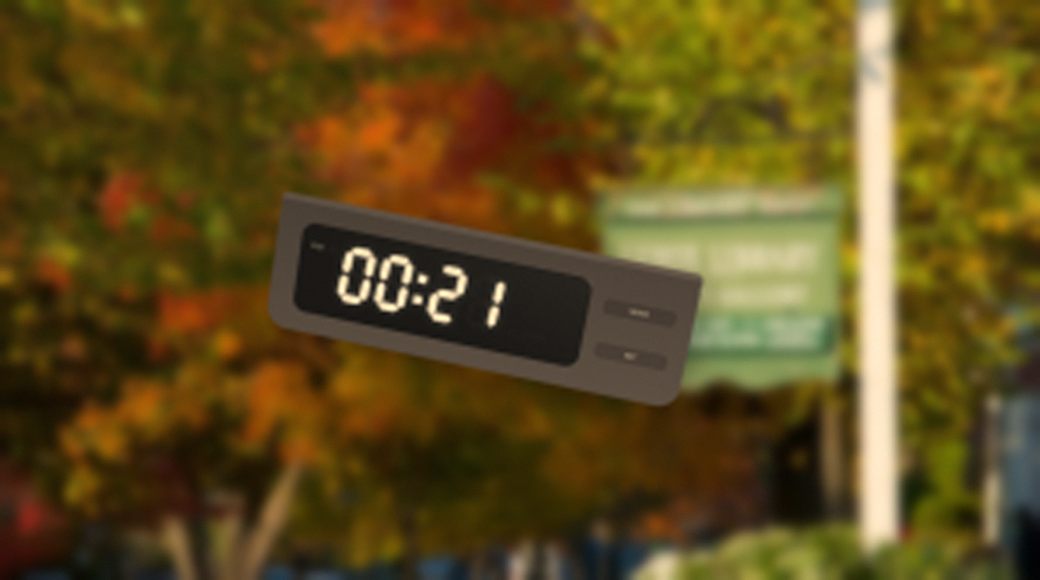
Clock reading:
T00:21
